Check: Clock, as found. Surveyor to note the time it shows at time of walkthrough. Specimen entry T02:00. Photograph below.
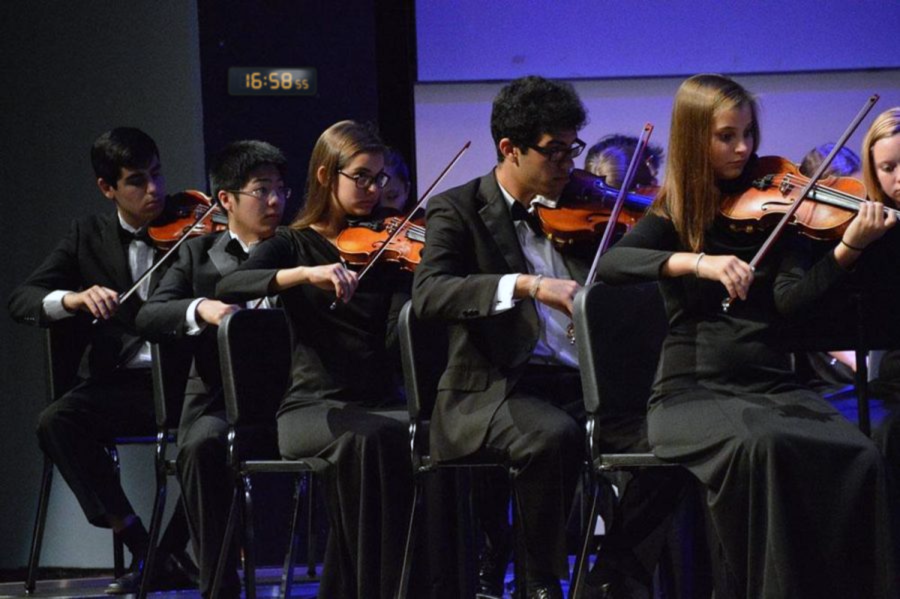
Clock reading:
T16:58
